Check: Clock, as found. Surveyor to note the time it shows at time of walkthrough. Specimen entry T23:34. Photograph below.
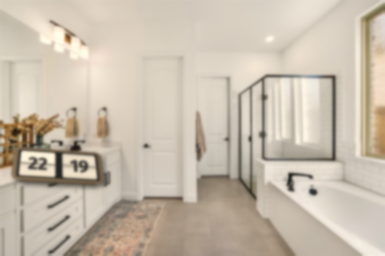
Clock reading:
T22:19
